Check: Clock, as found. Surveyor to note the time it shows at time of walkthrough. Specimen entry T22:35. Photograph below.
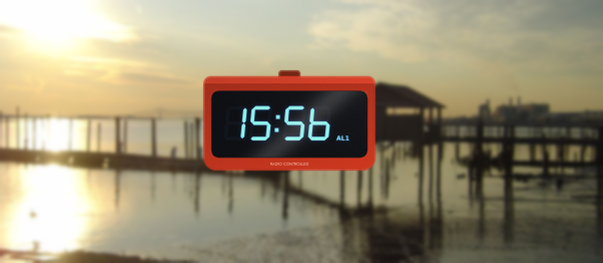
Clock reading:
T15:56
